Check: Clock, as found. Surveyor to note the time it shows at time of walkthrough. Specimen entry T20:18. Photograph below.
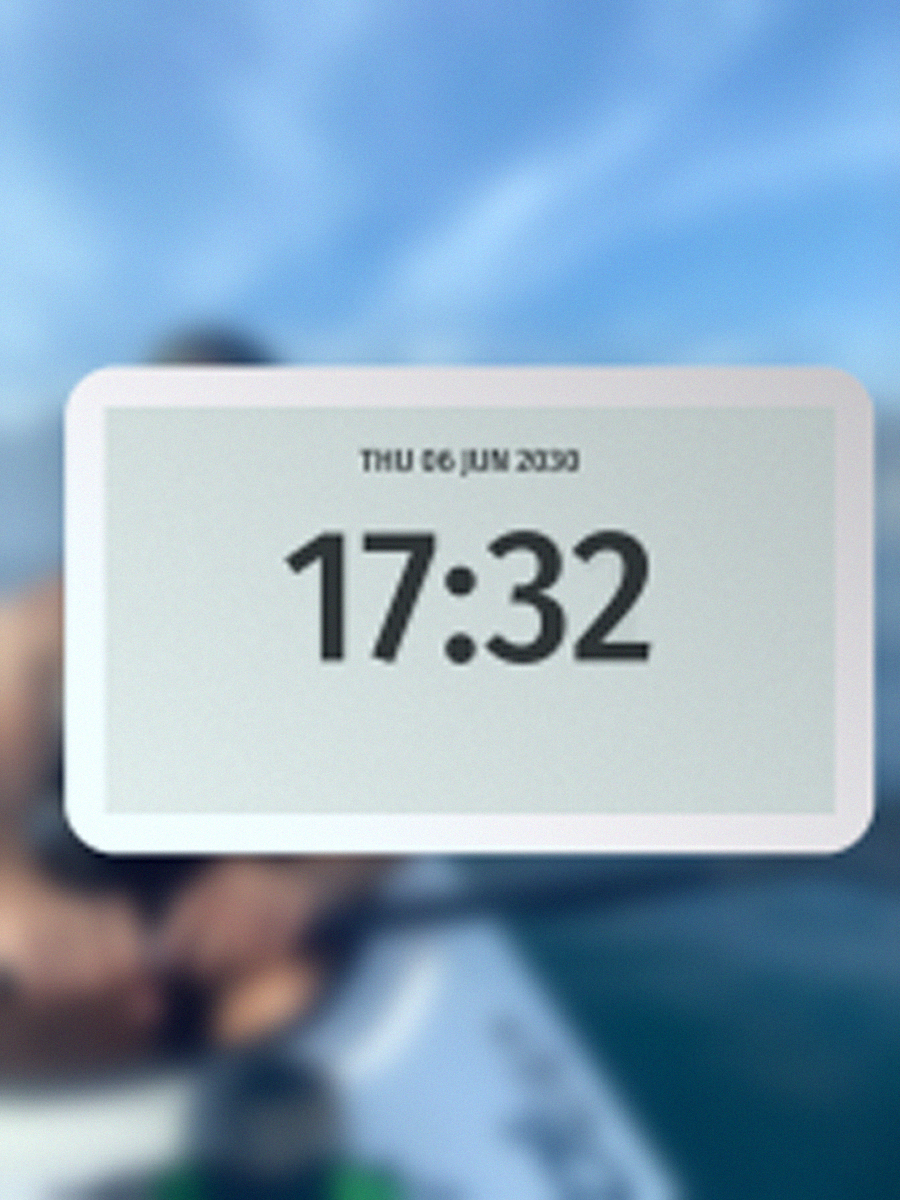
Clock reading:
T17:32
